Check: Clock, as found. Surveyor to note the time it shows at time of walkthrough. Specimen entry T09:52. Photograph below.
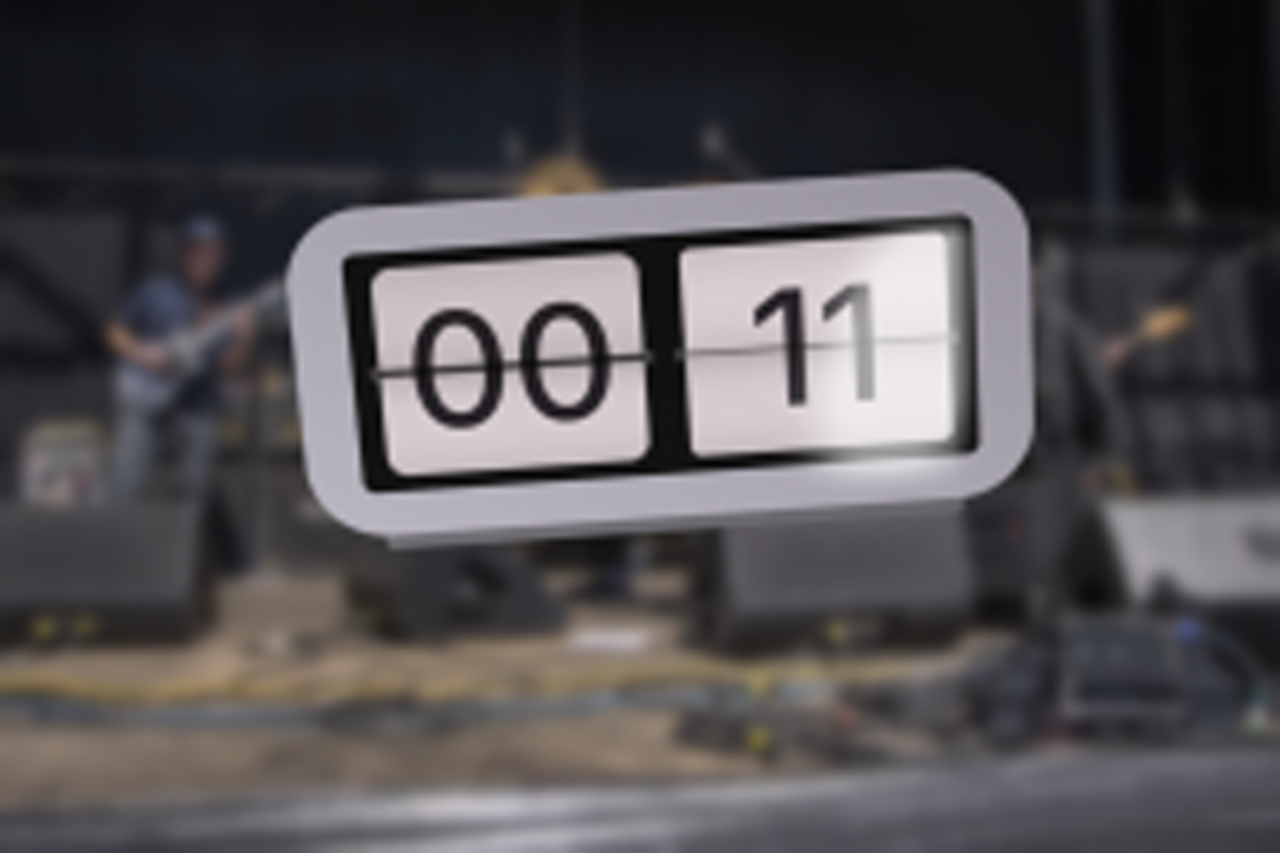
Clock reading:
T00:11
